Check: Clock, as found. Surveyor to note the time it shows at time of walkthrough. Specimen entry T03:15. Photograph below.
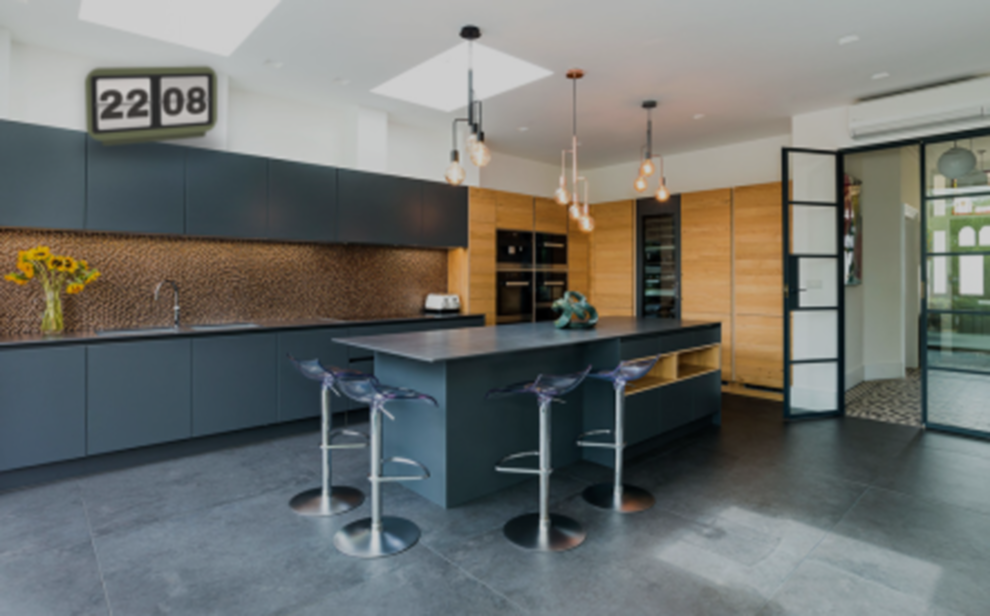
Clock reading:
T22:08
